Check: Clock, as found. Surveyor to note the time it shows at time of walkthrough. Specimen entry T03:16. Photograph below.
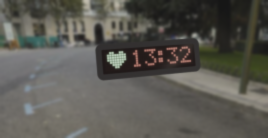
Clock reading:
T13:32
